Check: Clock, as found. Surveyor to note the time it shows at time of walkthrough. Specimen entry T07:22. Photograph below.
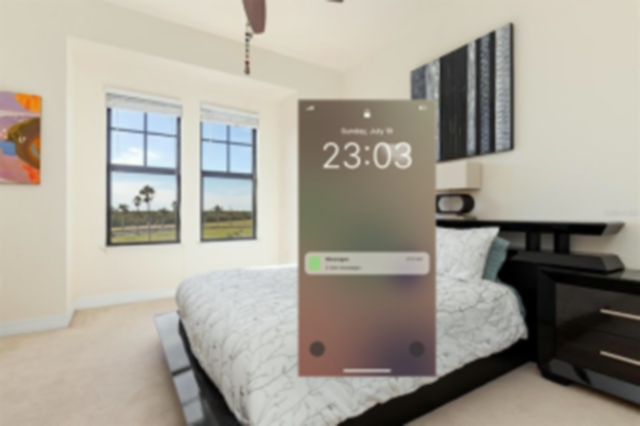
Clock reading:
T23:03
